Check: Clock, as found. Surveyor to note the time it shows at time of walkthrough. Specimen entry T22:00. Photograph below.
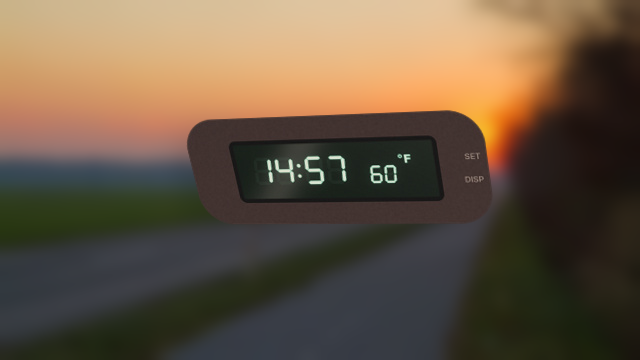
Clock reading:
T14:57
